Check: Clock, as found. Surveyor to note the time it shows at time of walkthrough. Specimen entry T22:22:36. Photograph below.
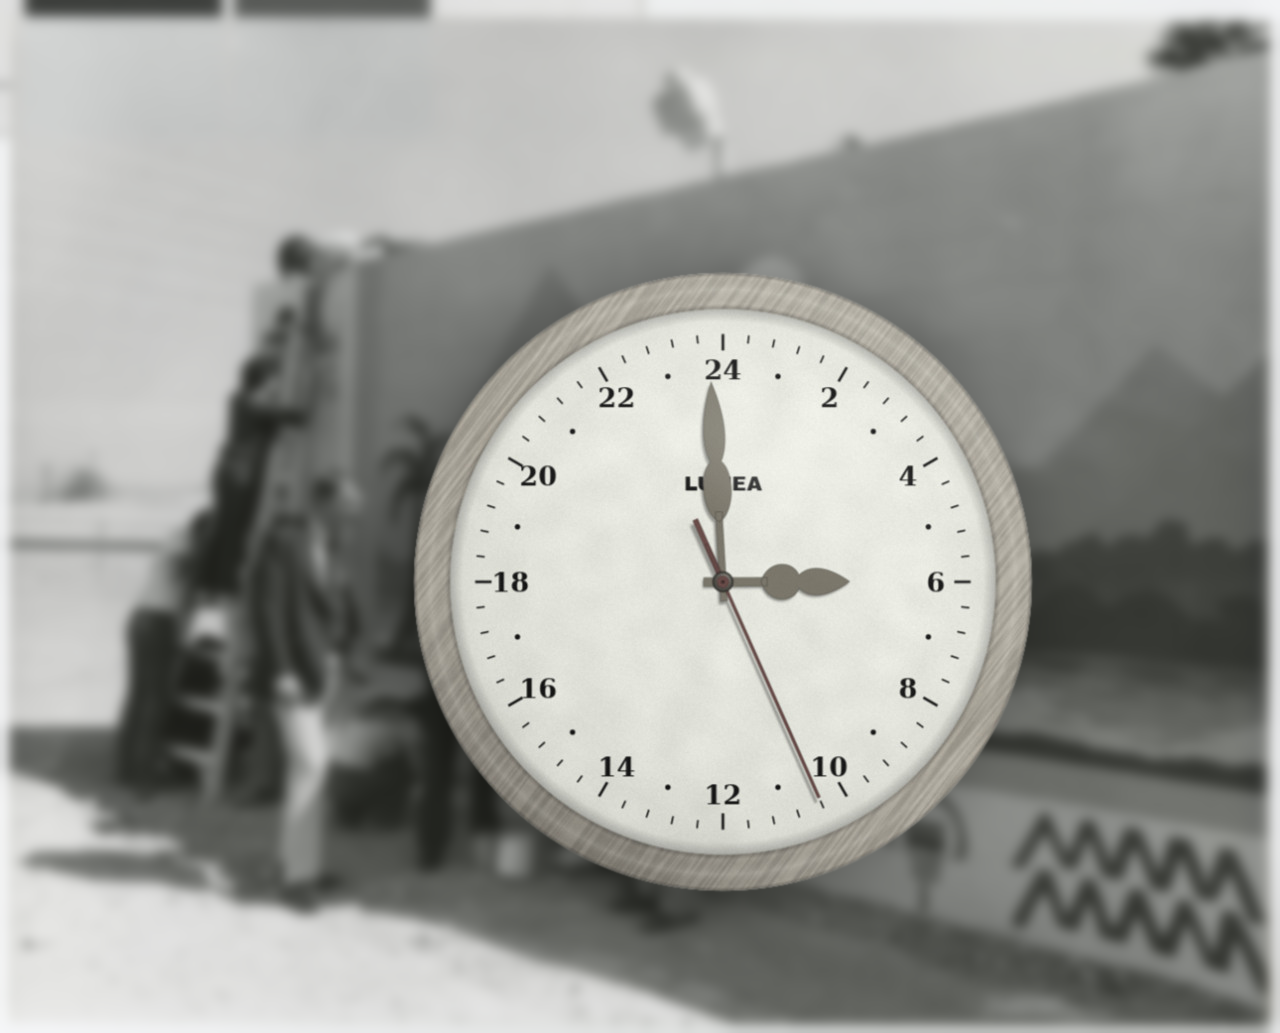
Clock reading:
T05:59:26
